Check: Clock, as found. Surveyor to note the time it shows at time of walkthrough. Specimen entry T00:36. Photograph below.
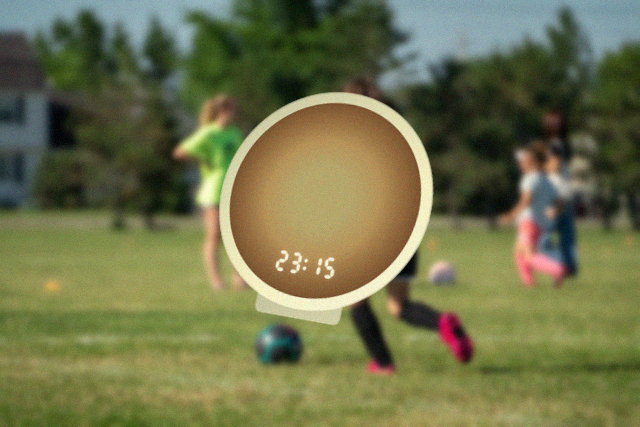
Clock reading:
T23:15
